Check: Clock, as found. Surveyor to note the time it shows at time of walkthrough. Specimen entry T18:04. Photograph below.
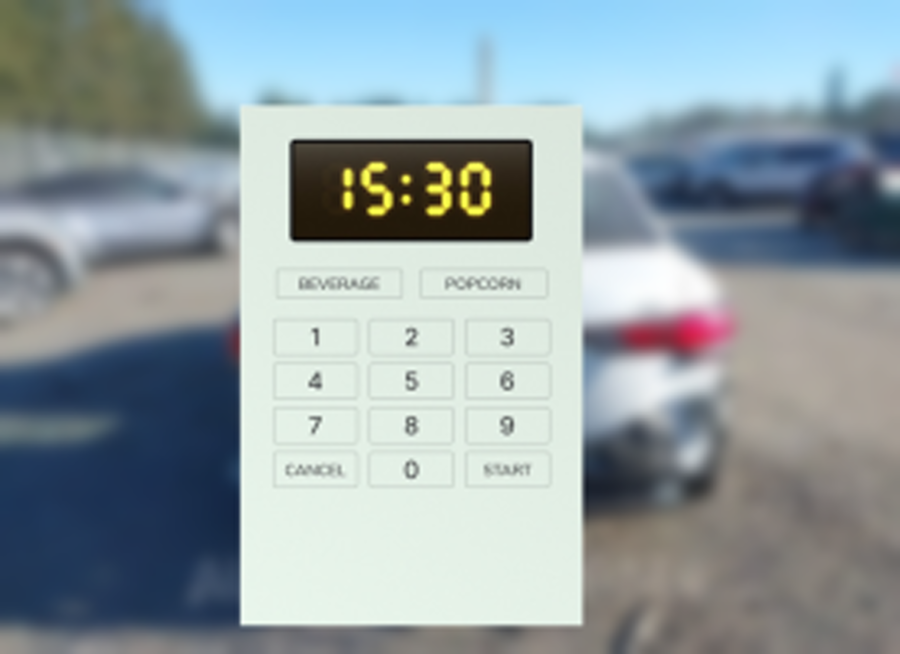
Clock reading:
T15:30
